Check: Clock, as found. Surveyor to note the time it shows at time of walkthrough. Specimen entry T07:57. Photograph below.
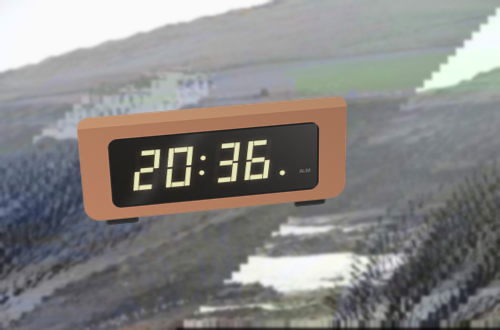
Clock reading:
T20:36
